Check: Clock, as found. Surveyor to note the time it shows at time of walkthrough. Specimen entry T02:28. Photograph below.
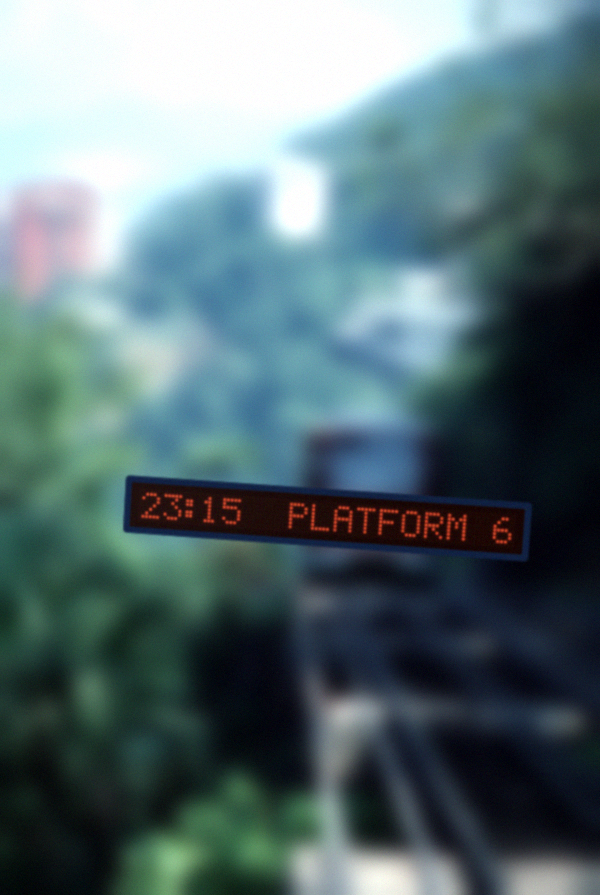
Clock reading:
T23:15
